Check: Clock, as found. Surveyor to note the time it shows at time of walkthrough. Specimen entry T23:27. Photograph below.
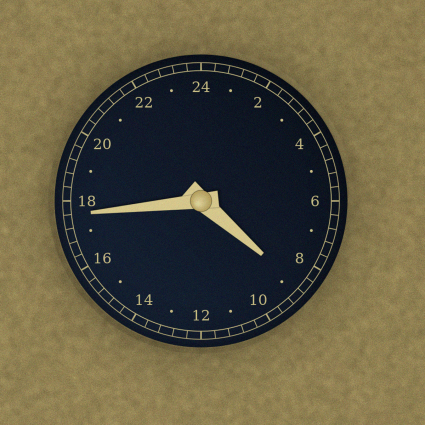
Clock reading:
T08:44
